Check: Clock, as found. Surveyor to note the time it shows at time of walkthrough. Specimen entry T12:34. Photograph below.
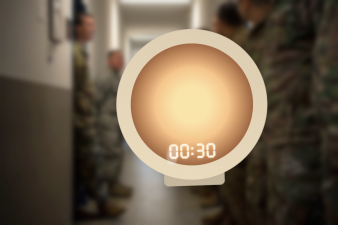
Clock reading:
T00:30
